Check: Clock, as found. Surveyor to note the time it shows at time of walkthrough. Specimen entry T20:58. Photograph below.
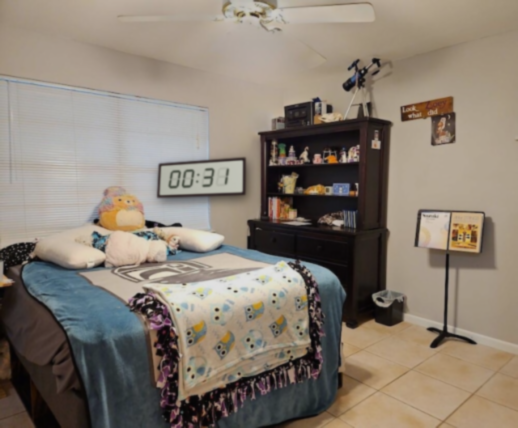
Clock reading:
T00:31
